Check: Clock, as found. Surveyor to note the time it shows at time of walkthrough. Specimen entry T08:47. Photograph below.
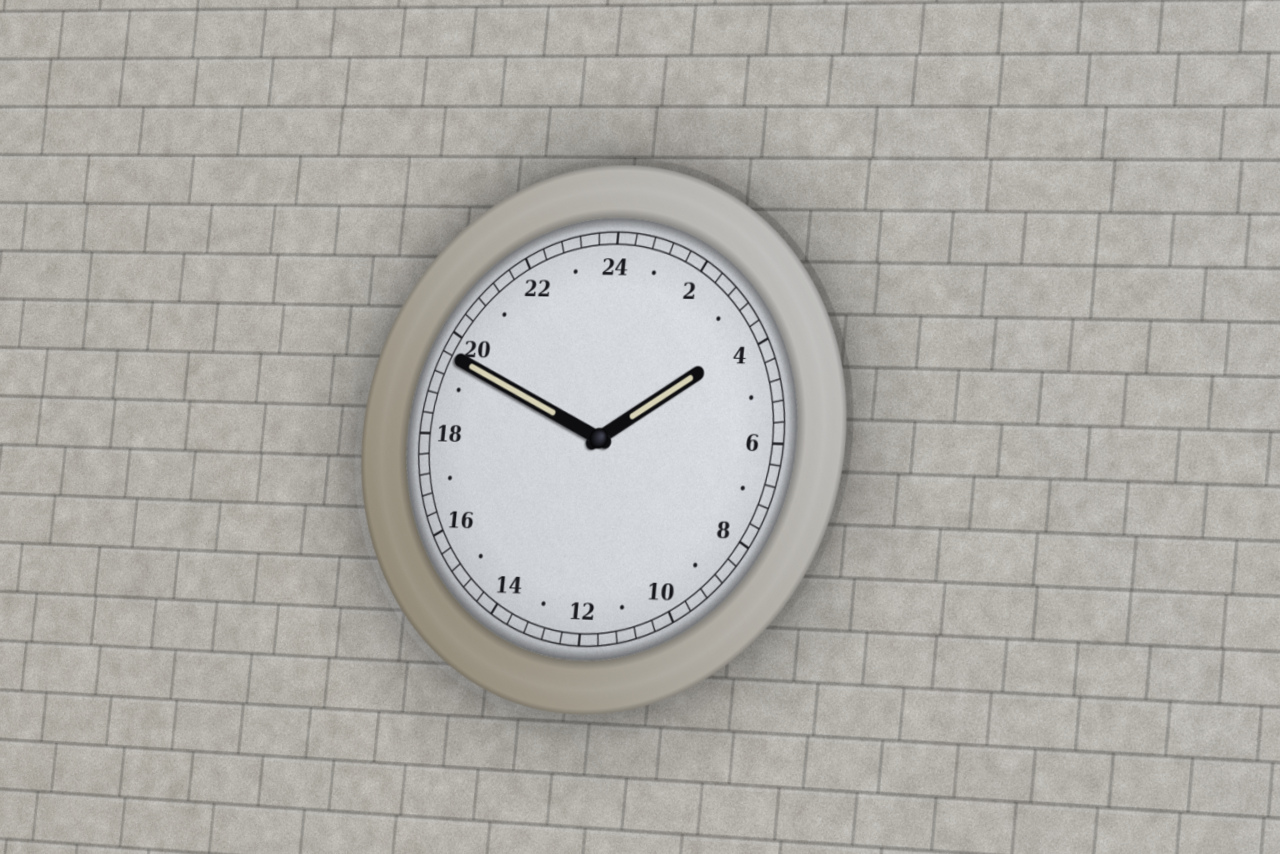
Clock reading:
T03:49
